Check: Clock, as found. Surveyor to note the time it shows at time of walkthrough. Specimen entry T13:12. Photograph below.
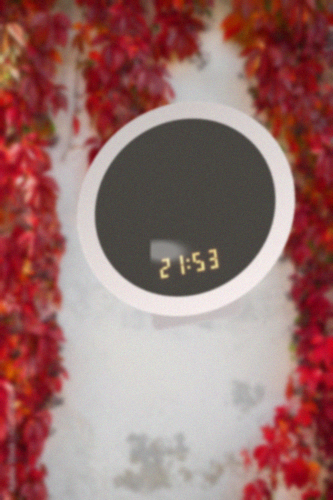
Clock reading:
T21:53
